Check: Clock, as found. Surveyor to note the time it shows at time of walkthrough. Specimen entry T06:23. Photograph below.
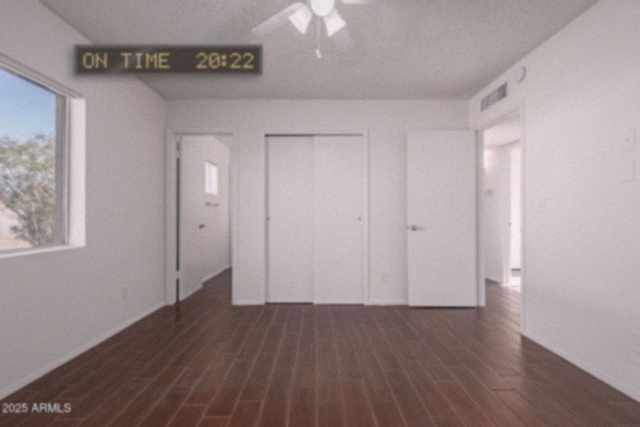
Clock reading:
T20:22
